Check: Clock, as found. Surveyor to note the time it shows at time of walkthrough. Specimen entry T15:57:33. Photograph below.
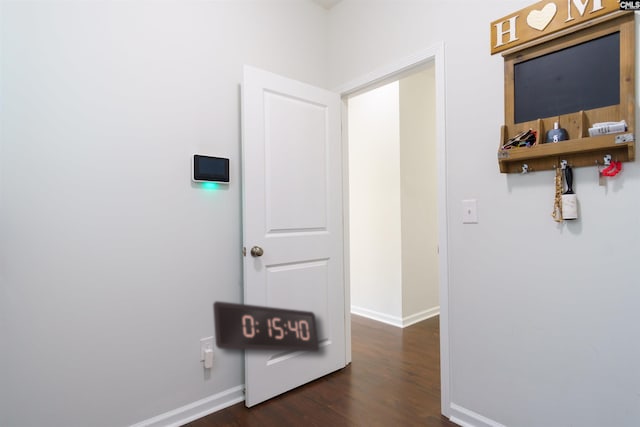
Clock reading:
T00:15:40
